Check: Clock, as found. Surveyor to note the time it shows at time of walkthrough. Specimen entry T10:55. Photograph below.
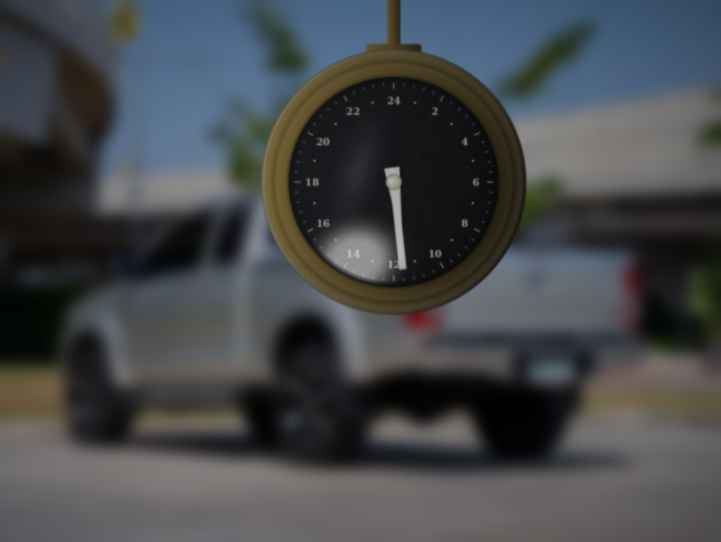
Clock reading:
T11:29
